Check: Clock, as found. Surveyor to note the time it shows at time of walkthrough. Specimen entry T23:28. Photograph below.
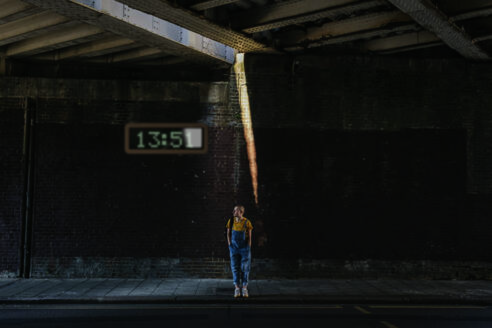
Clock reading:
T13:51
